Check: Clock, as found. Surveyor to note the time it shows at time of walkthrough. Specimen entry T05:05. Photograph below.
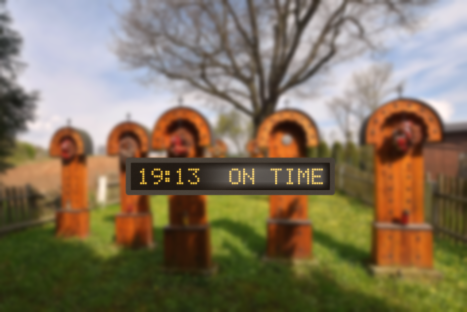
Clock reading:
T19:13
